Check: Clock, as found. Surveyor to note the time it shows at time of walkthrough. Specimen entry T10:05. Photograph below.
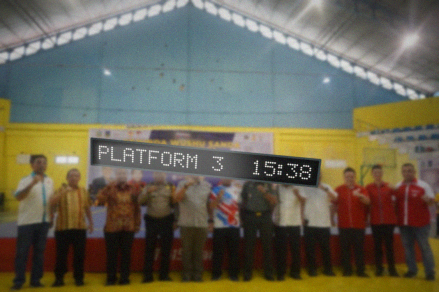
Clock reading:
T15:38
